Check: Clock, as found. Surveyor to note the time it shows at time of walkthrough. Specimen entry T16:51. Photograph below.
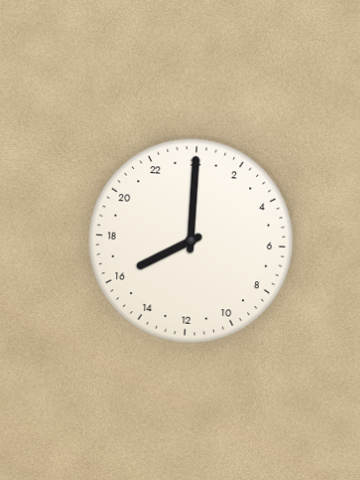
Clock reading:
T16:00
